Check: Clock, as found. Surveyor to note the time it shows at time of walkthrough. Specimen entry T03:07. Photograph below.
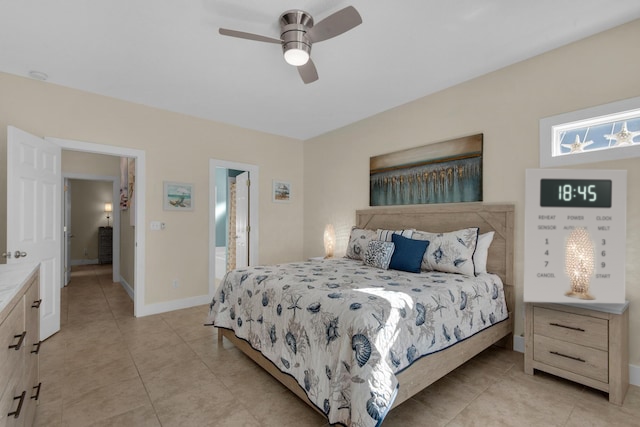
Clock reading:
T18:45
